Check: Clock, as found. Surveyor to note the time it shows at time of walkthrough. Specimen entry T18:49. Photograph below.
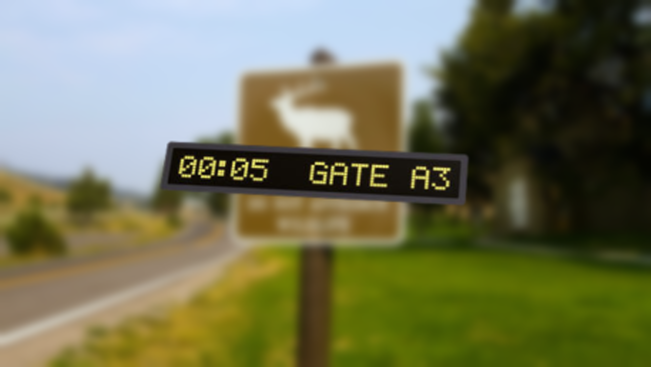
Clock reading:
T00:05
